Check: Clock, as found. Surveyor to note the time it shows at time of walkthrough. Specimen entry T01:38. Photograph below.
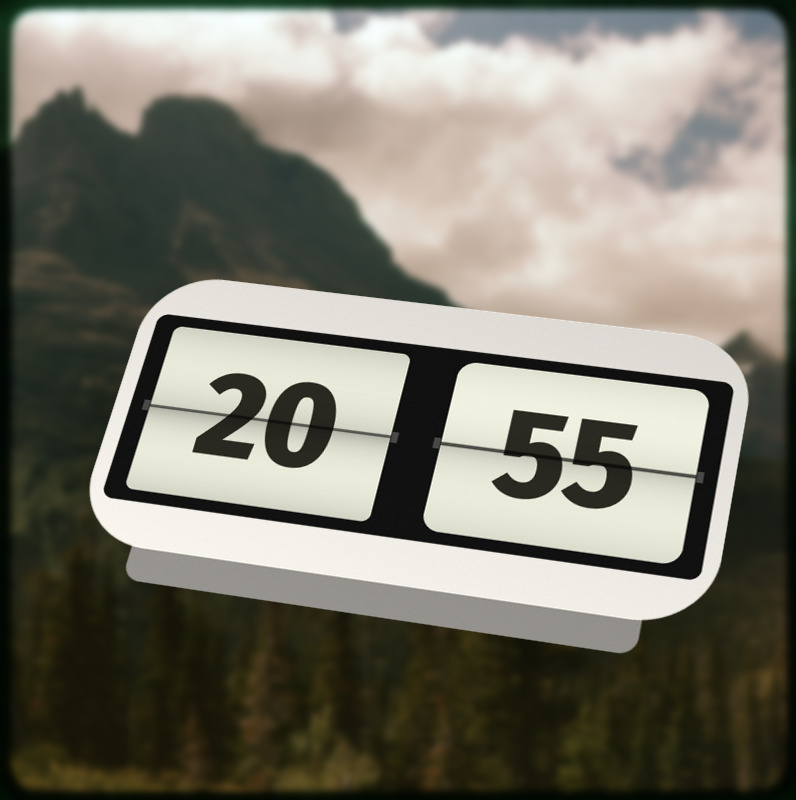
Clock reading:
T20:55
